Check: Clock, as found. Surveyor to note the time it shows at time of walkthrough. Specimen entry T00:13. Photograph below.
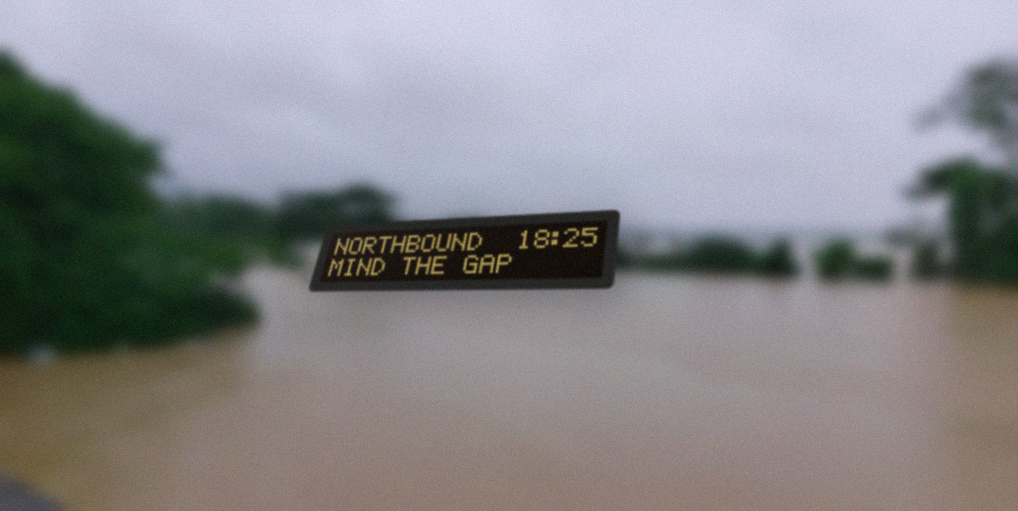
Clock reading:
T18:25
